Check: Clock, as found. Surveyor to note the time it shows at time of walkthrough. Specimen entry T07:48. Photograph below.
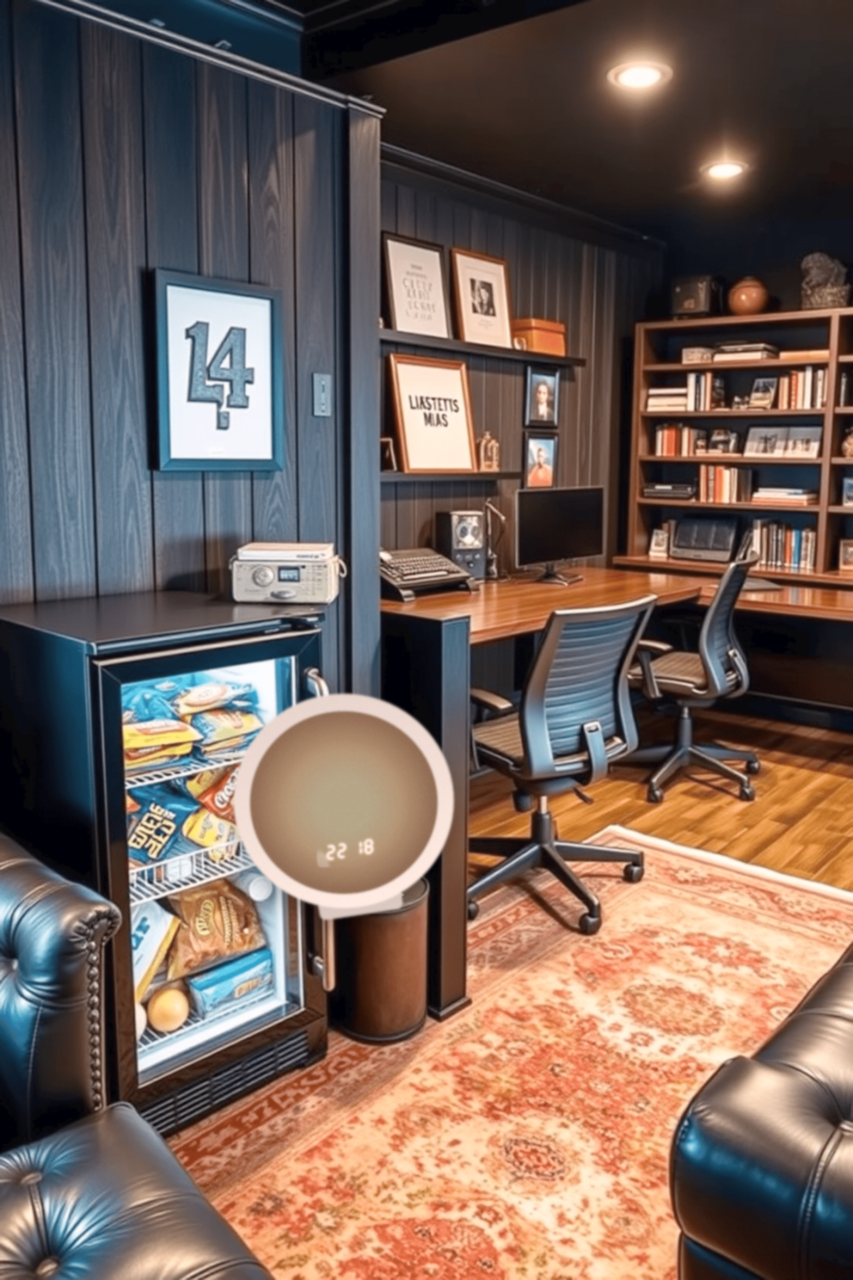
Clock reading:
T22:18
